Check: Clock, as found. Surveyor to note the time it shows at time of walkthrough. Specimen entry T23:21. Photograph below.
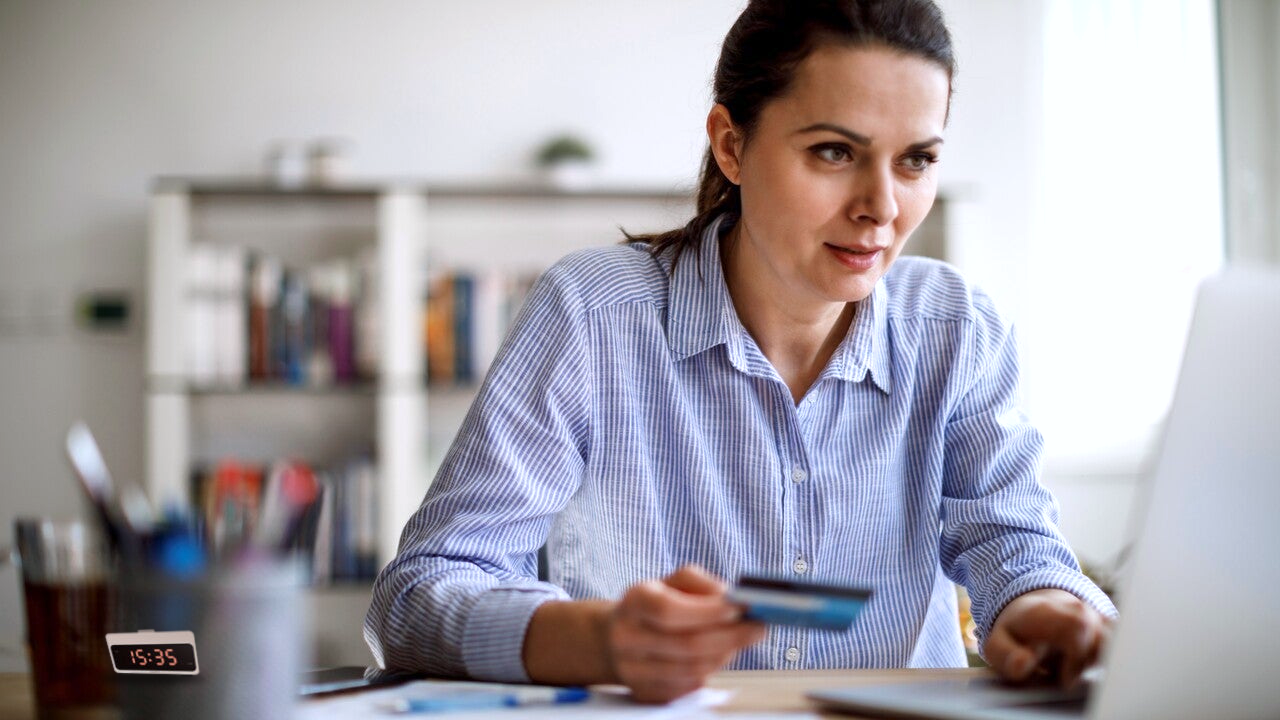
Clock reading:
T15:35
